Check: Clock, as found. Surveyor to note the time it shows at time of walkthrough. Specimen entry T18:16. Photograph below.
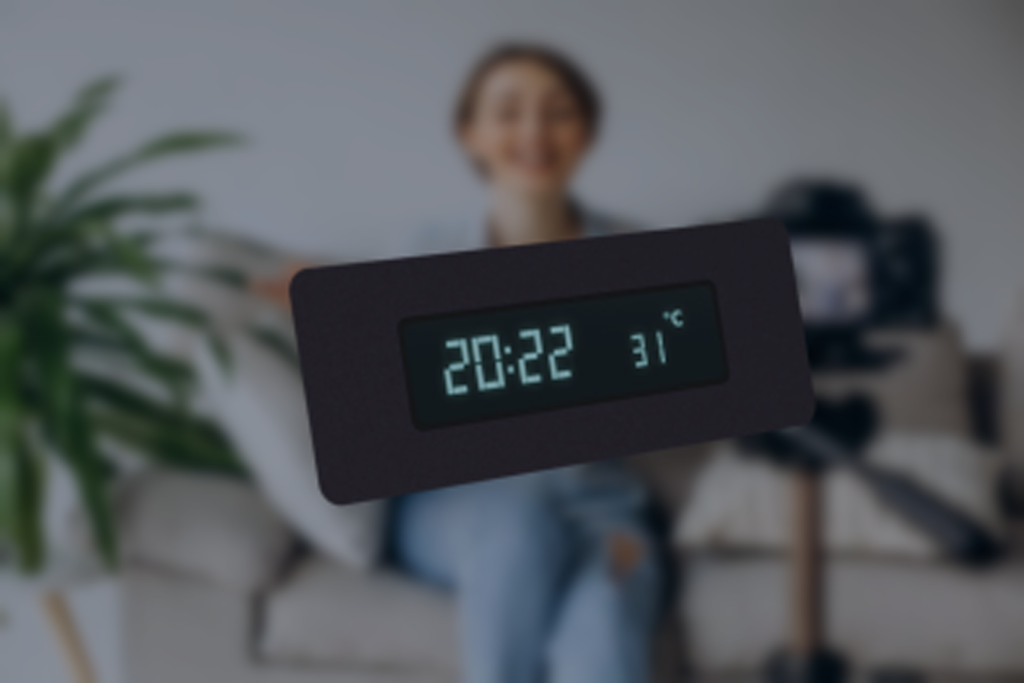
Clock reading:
T20:22
